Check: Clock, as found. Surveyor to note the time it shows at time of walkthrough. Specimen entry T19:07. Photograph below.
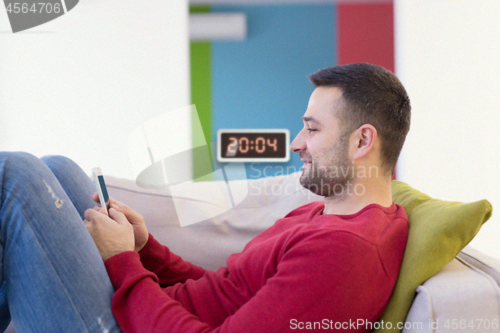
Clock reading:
T20:04
